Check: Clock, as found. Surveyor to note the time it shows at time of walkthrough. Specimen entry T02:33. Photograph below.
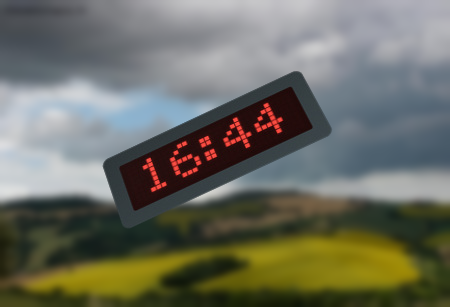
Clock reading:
T16:44
